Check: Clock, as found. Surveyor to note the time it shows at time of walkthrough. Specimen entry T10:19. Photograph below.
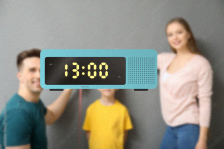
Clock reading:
T13:00
